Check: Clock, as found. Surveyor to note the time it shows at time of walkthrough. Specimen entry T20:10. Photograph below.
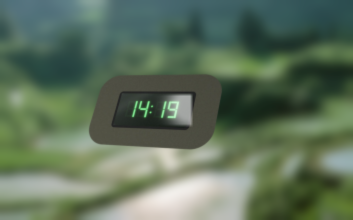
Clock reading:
T14:19
